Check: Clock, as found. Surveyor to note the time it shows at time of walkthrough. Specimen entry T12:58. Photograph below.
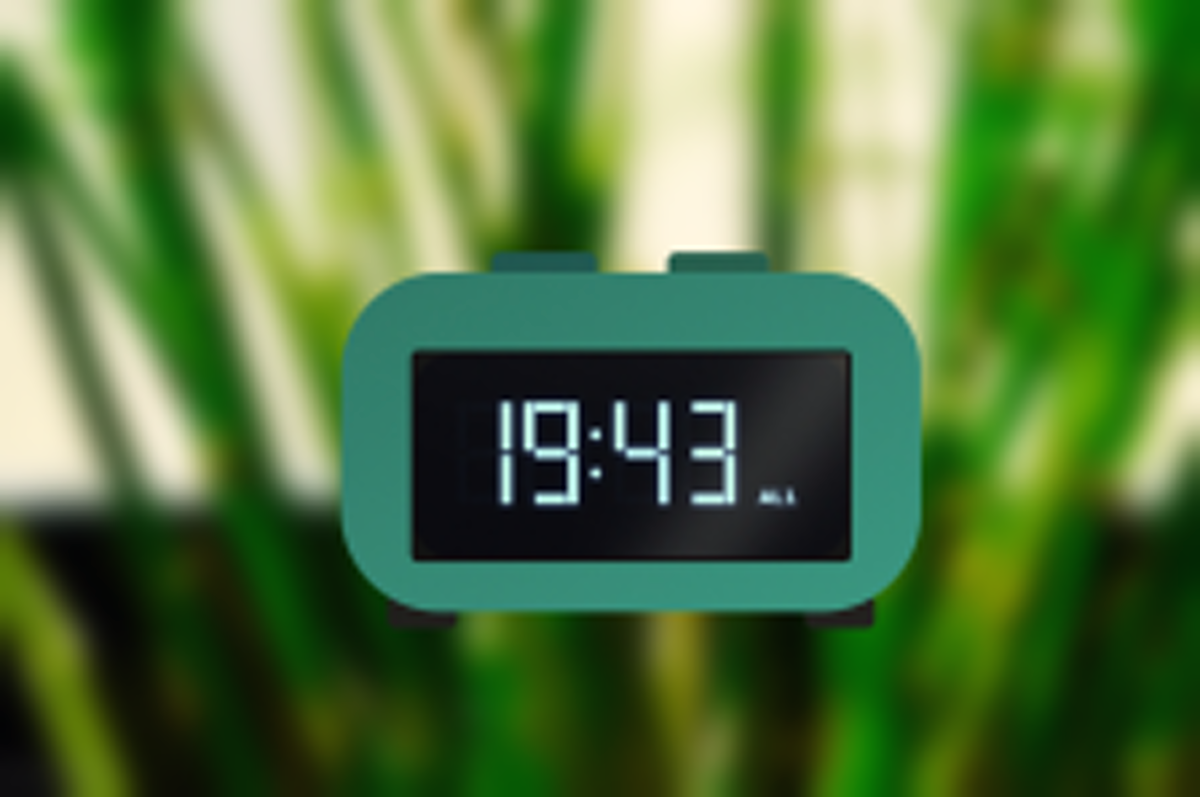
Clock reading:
T19:43
